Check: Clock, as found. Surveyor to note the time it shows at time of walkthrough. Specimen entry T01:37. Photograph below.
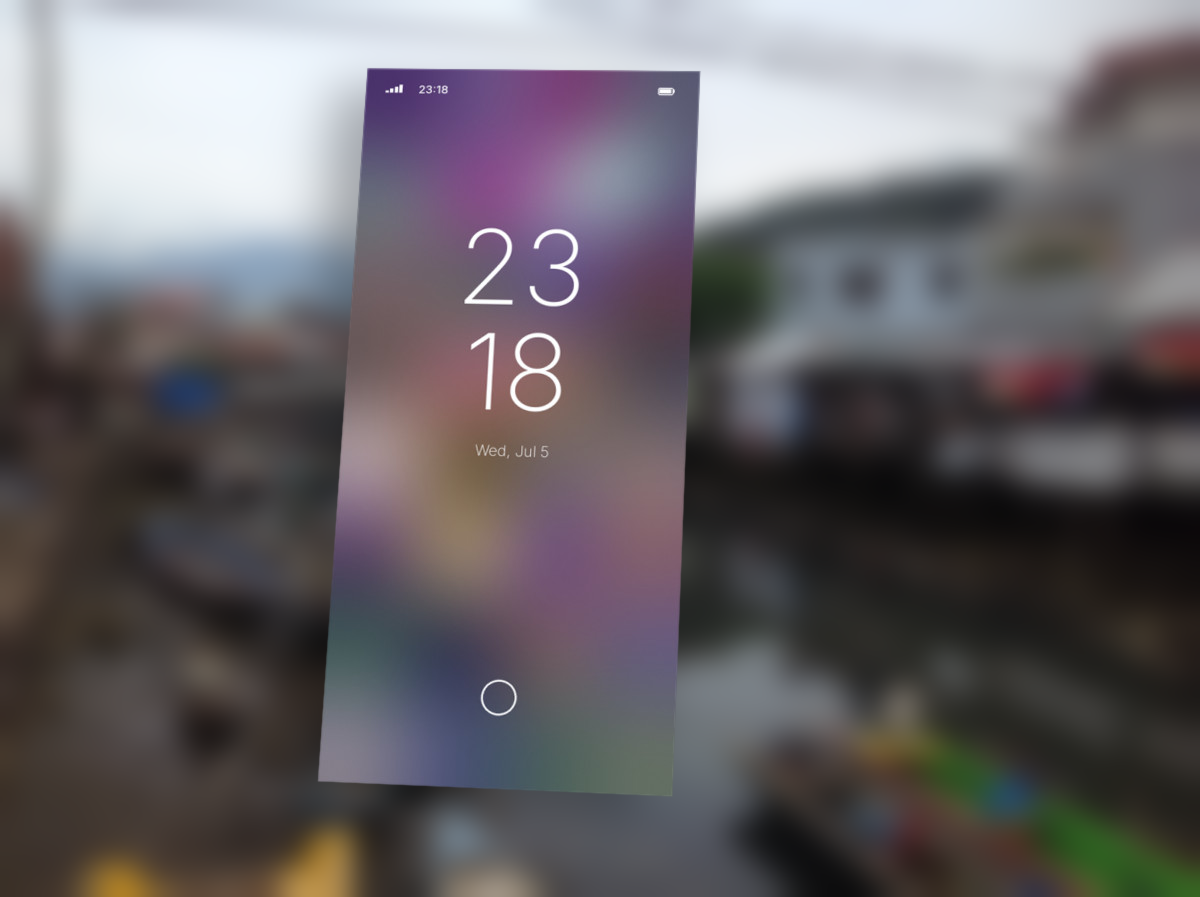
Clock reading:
T23:18
